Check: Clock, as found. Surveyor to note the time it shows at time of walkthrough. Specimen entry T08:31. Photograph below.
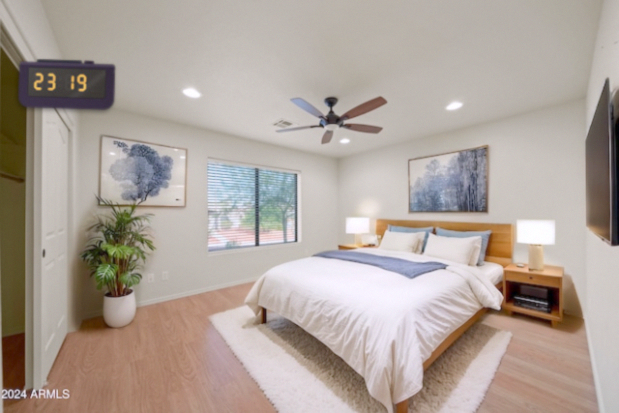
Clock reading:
T23:19
